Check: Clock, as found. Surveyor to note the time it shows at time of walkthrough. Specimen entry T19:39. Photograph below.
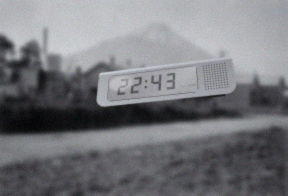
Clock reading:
T22:43
